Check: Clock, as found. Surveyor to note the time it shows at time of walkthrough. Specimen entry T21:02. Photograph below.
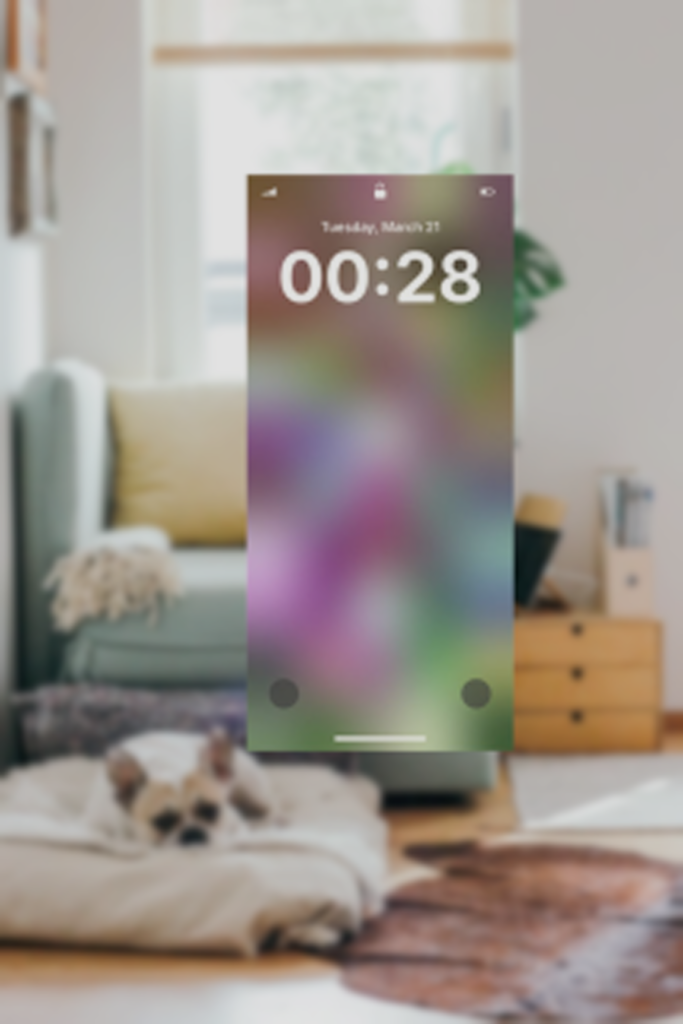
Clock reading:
T00:28
